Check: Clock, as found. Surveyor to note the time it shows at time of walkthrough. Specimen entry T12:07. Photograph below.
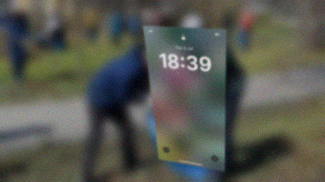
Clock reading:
T18:39
